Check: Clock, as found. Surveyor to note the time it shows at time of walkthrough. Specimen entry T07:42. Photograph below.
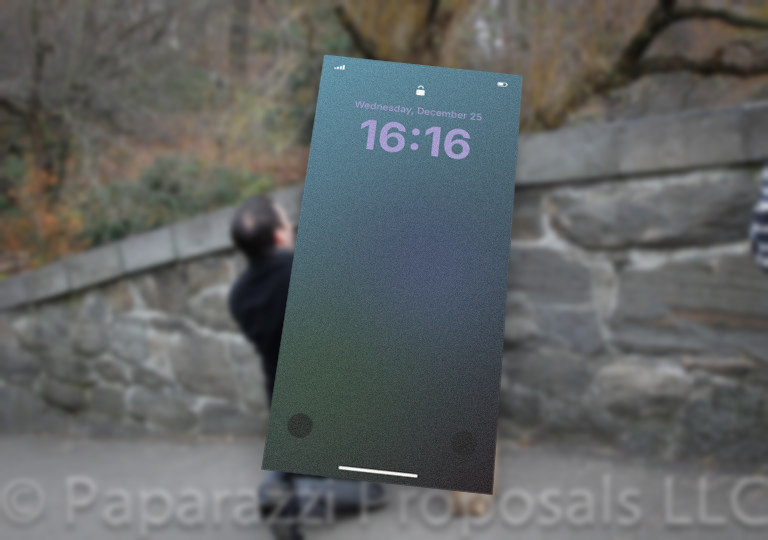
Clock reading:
T16:16
